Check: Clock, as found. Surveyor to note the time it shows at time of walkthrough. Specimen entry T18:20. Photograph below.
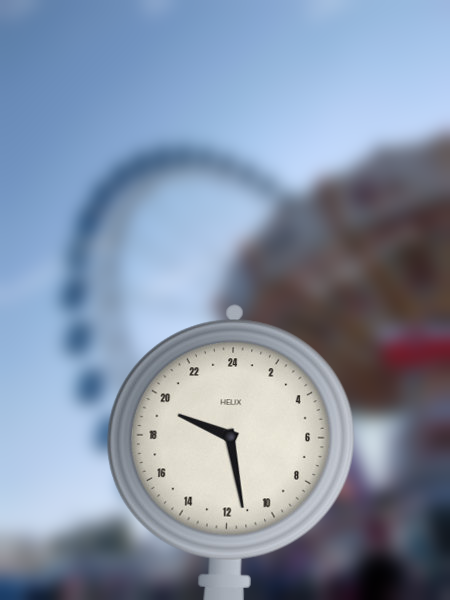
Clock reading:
T19:28
